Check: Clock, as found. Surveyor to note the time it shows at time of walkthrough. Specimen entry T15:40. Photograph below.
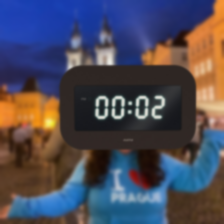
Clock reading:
T00:02
